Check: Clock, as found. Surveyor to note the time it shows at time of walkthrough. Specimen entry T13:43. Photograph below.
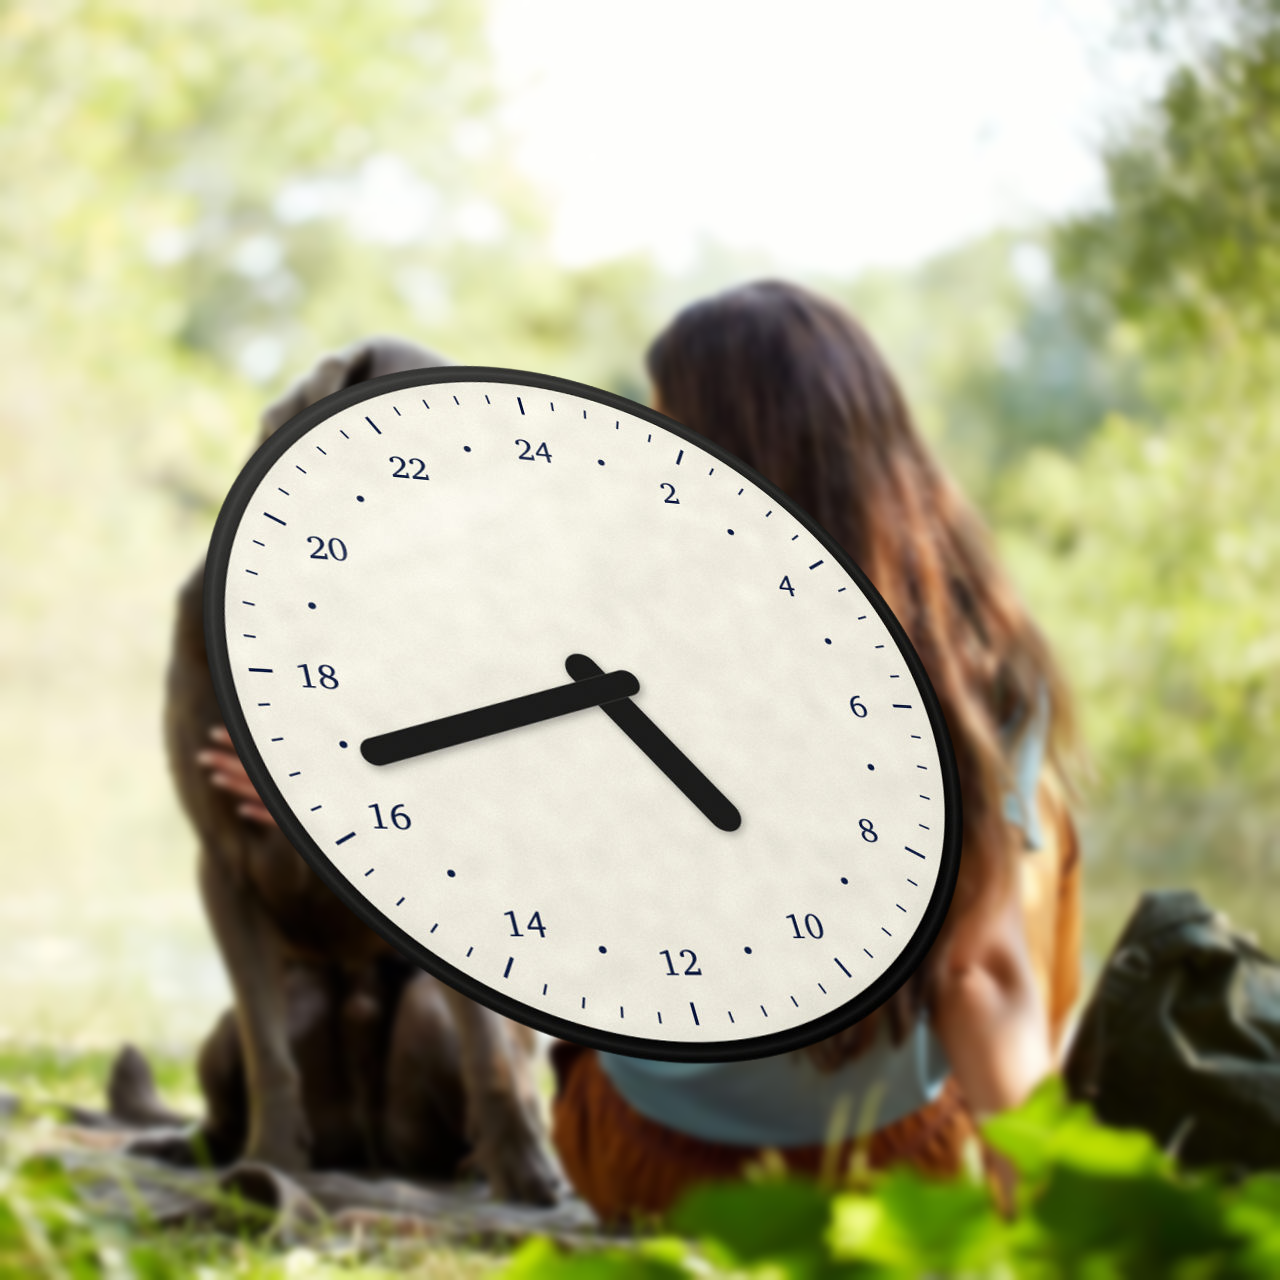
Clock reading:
T09:42
